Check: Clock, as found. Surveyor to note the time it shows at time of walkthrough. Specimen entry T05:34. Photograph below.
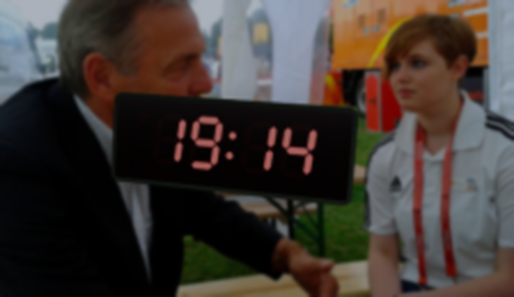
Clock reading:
T19:14
